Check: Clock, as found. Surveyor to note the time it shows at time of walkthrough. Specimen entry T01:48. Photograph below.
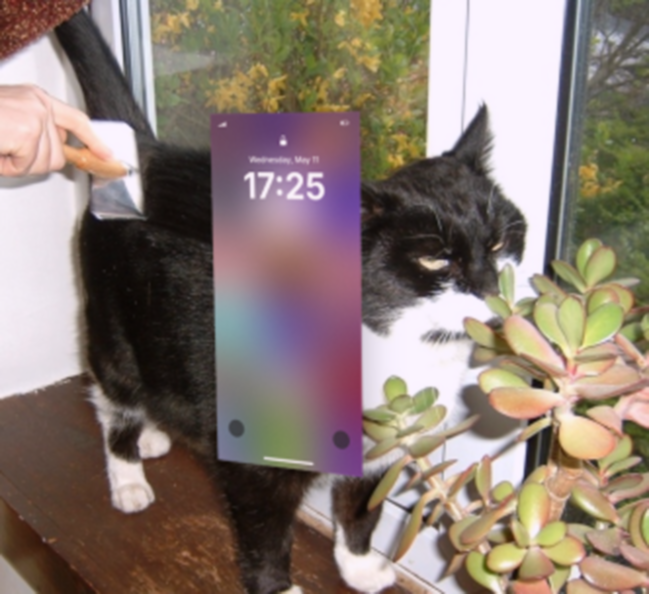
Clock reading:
T17:25
